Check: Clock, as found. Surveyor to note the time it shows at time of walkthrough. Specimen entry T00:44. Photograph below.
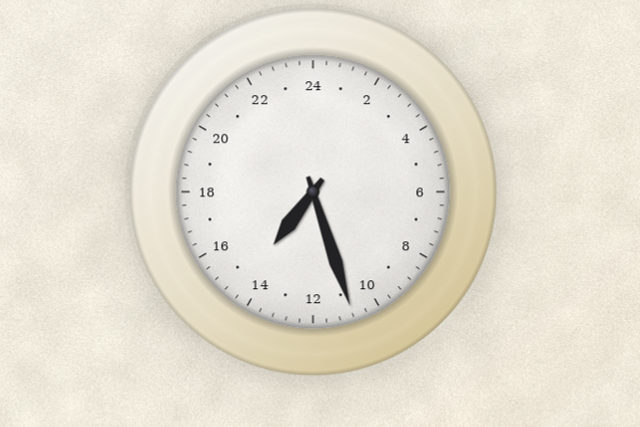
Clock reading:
T14:27
